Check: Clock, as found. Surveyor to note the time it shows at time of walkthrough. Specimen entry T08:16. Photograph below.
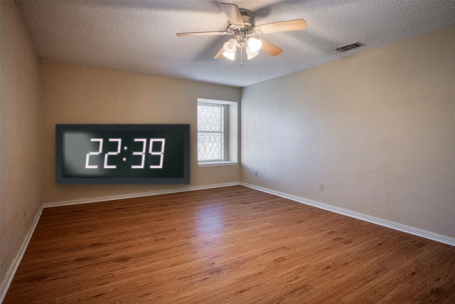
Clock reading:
T22:39
